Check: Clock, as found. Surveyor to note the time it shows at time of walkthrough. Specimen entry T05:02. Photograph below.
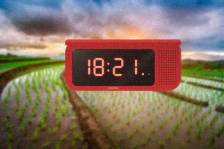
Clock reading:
T18:21
